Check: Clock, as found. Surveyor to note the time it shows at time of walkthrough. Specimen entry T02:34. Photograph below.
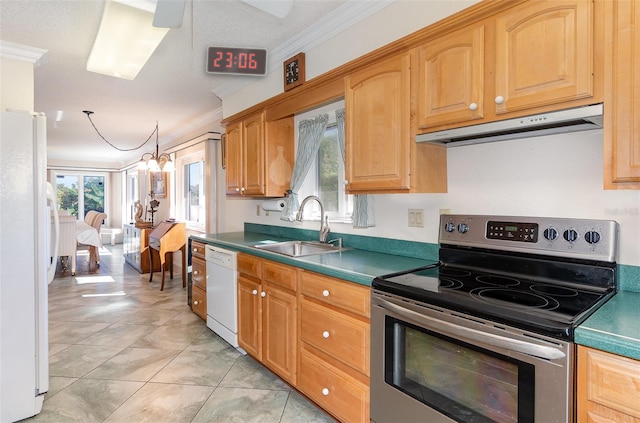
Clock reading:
T23:06
